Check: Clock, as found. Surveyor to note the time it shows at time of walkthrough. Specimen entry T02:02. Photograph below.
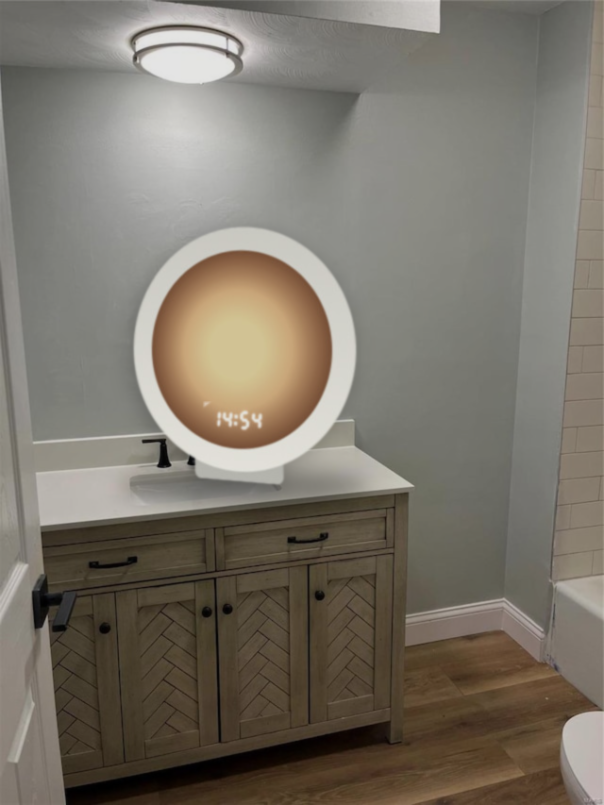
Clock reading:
T14:54
